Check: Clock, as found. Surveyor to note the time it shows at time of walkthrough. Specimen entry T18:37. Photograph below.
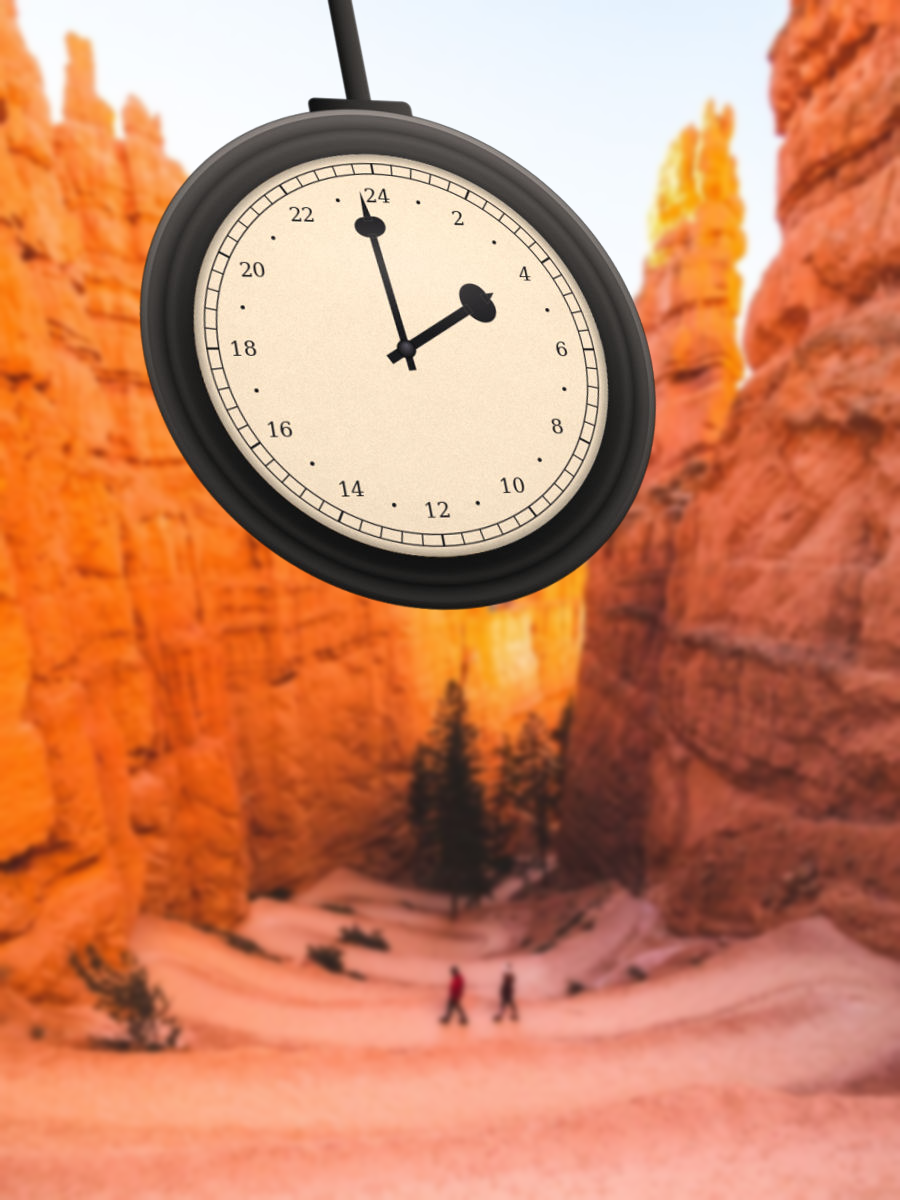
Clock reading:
T03:59
